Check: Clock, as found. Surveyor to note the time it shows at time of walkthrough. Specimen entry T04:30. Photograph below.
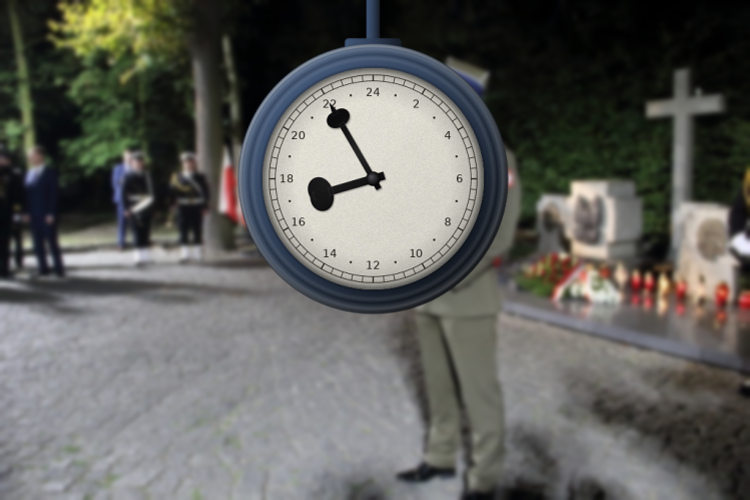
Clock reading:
T16:55
